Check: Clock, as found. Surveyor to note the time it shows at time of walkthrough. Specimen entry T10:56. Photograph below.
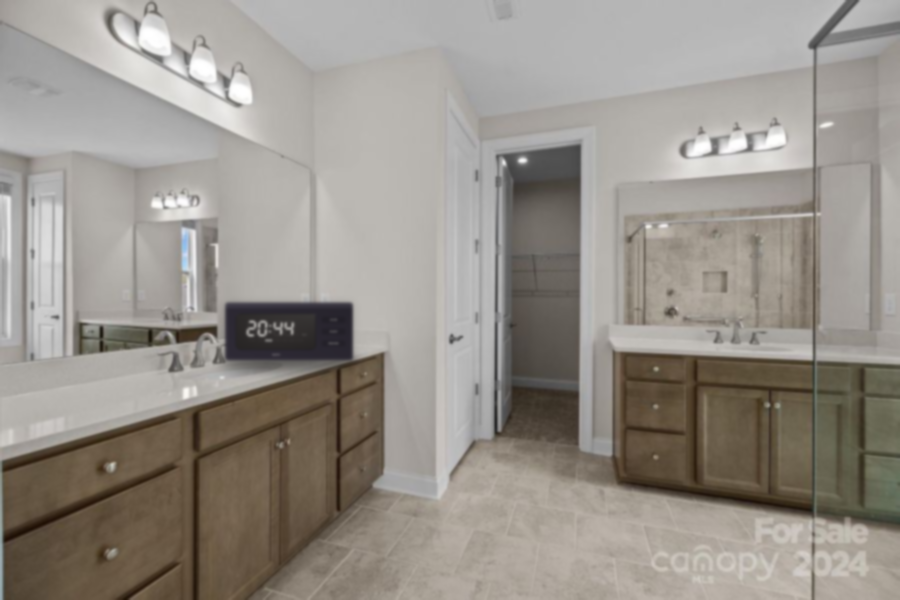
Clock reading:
T20:44
